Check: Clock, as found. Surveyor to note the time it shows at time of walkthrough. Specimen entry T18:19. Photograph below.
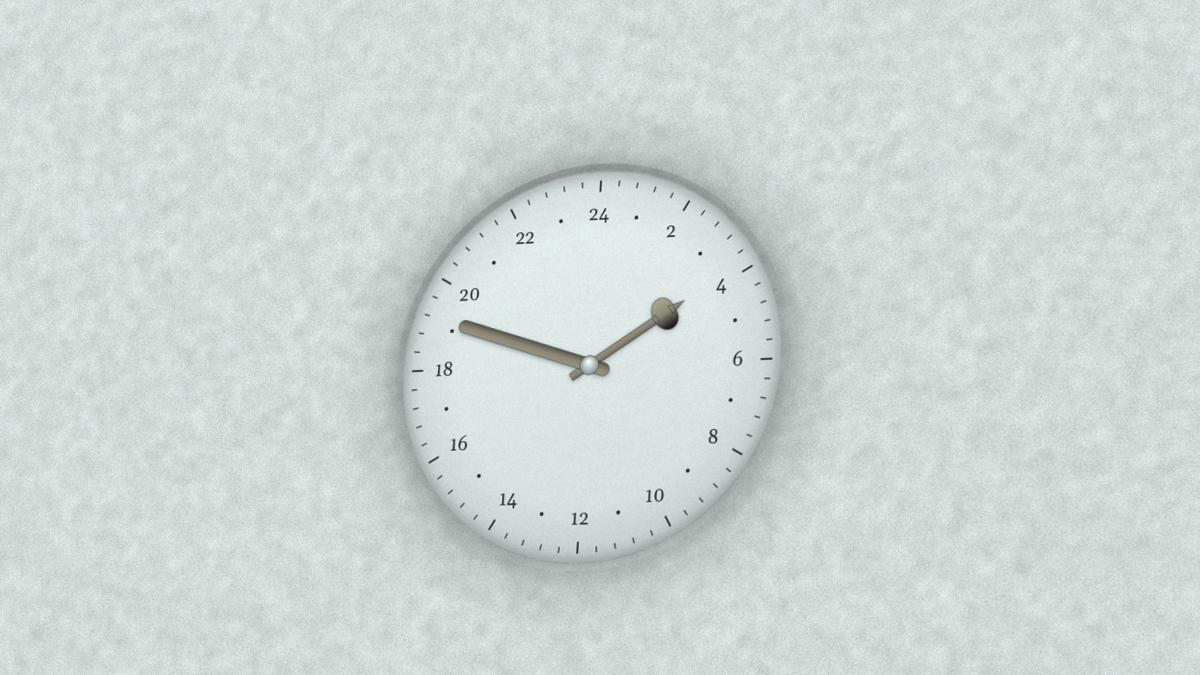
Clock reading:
T03:48
